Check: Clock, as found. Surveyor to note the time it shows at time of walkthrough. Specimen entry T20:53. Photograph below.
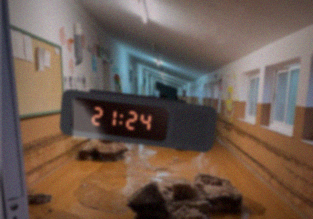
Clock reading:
T21:24
